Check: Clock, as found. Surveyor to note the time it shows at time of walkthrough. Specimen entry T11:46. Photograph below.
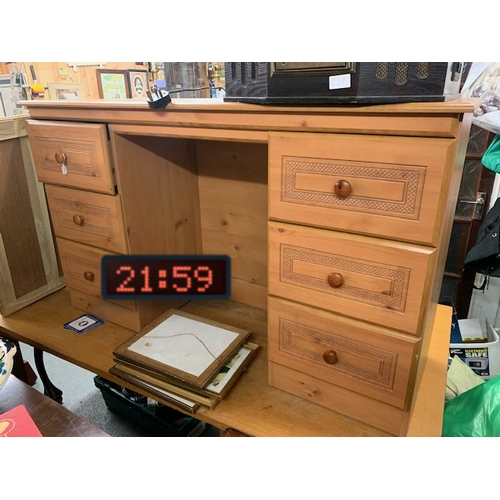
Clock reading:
T21:59
